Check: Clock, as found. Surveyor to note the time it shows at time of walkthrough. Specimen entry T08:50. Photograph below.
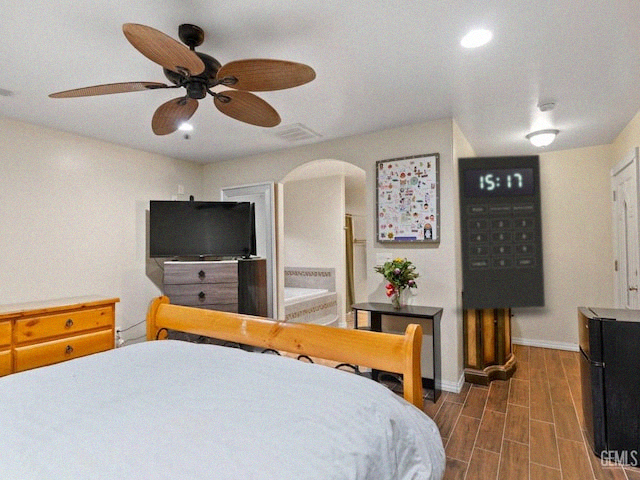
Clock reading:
T15:17
